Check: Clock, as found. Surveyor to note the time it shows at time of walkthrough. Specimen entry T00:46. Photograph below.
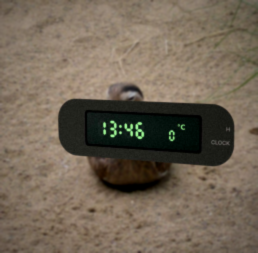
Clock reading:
T13:46
